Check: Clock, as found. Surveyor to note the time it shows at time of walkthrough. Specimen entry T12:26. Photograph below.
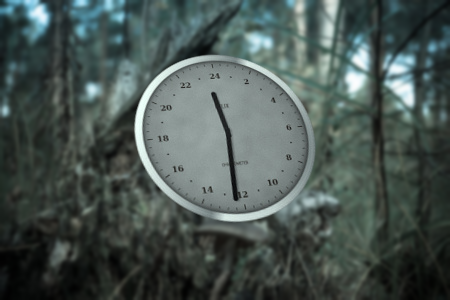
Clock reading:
T23:31
